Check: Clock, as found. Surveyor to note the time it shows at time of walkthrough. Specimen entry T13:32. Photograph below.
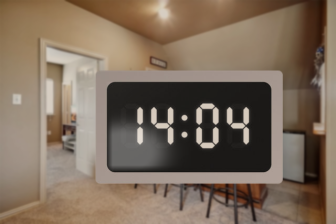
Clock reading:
T14:04
